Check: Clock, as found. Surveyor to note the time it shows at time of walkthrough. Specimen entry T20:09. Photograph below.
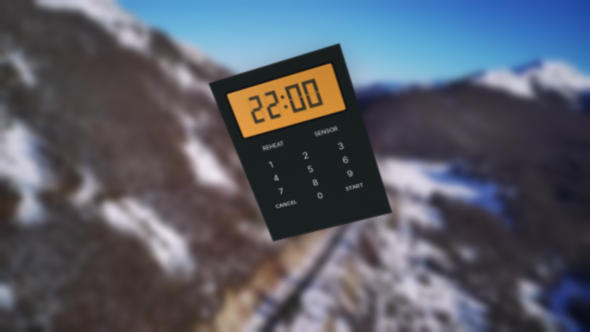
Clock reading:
T22:00
